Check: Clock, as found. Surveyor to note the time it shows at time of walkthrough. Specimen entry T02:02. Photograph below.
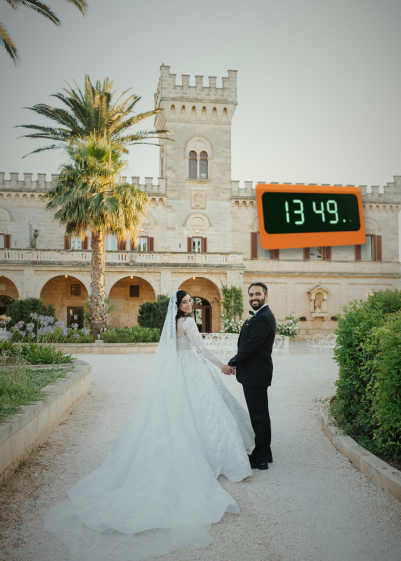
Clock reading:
T13:49
